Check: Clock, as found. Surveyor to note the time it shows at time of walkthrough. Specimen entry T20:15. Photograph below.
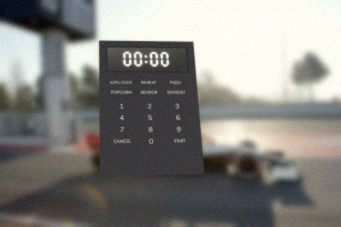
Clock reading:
T00:00
